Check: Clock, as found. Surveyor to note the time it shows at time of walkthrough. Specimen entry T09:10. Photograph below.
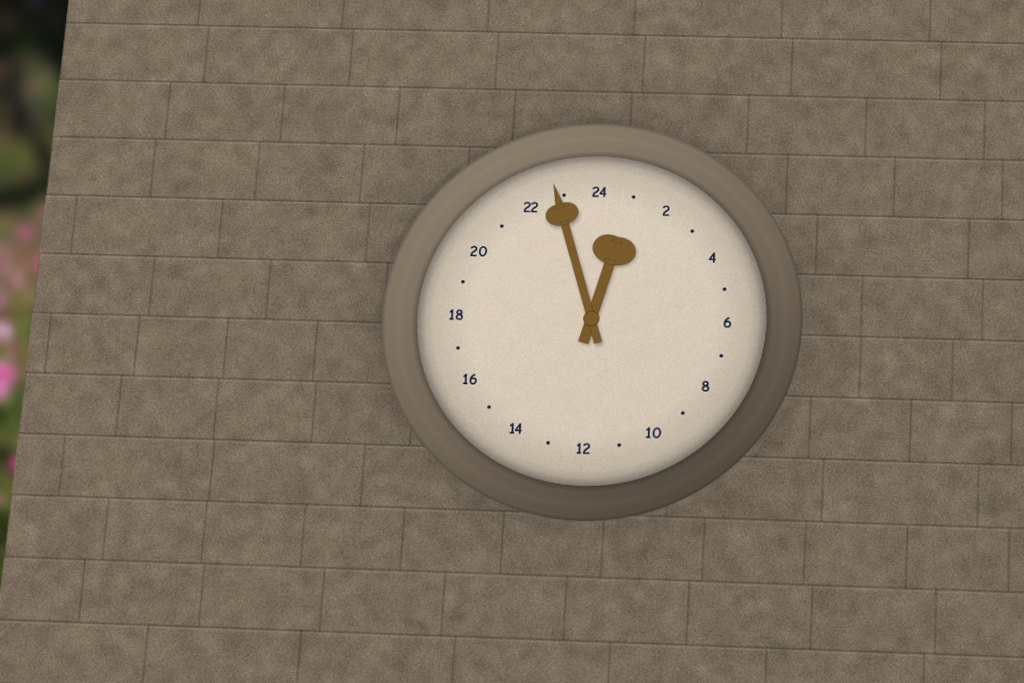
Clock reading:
T00:57
